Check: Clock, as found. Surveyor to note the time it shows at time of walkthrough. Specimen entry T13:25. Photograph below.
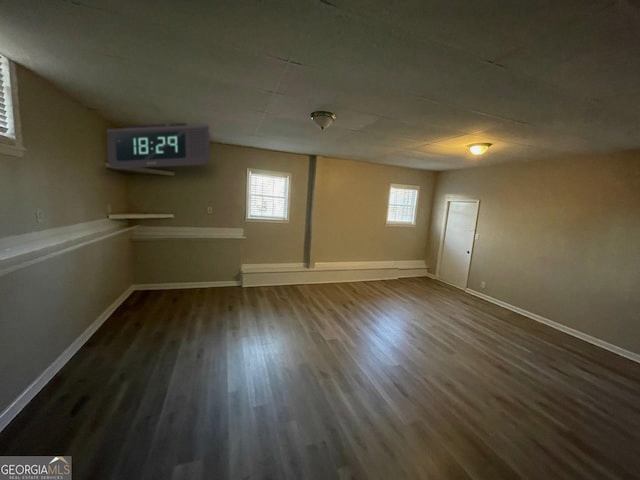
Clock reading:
T18:29
